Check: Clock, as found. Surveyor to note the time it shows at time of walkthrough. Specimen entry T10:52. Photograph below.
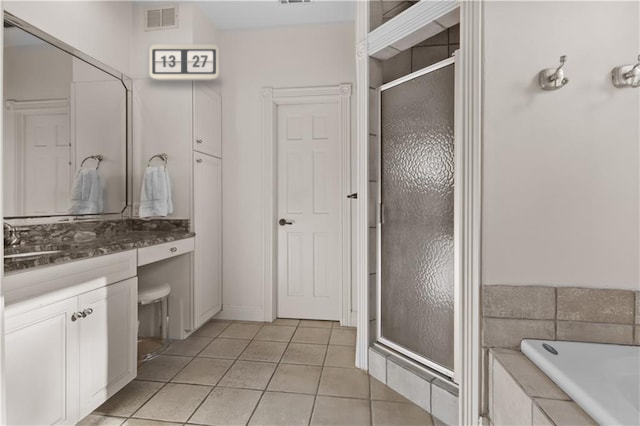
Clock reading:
T13:27
